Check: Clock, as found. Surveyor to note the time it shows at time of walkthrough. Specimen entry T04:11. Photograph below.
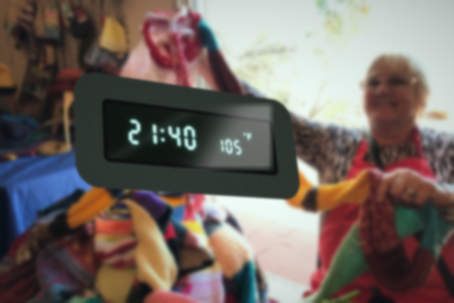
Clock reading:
T21:40
